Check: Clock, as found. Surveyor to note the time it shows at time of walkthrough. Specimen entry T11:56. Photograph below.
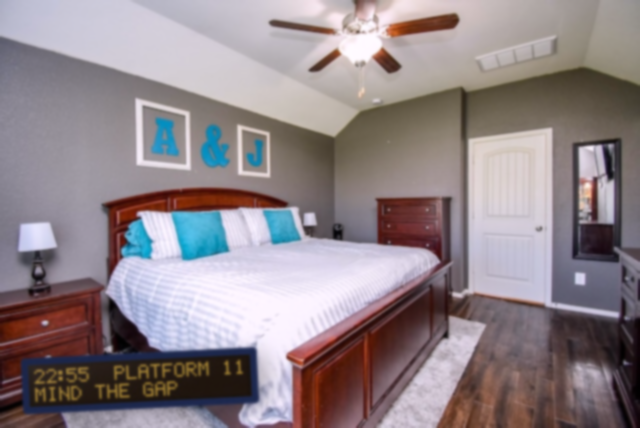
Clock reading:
T22:55
